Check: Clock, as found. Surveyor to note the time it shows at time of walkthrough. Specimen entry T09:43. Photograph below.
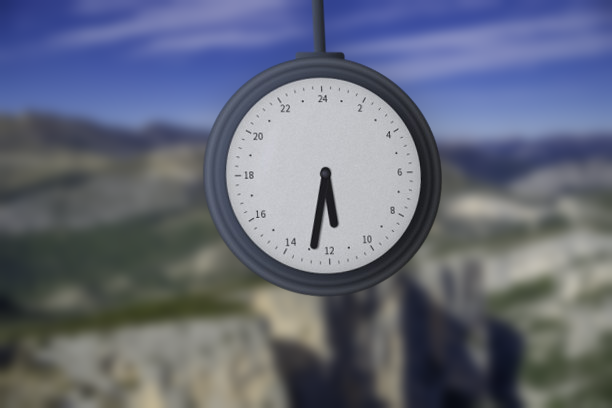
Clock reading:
T11:32
